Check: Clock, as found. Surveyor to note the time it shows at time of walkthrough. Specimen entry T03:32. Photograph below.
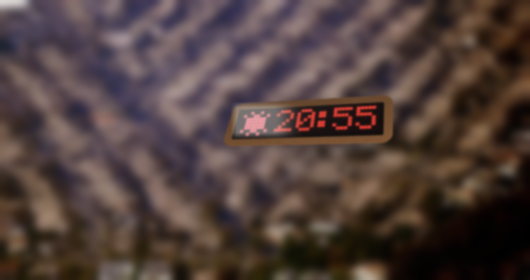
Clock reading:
T20:55
